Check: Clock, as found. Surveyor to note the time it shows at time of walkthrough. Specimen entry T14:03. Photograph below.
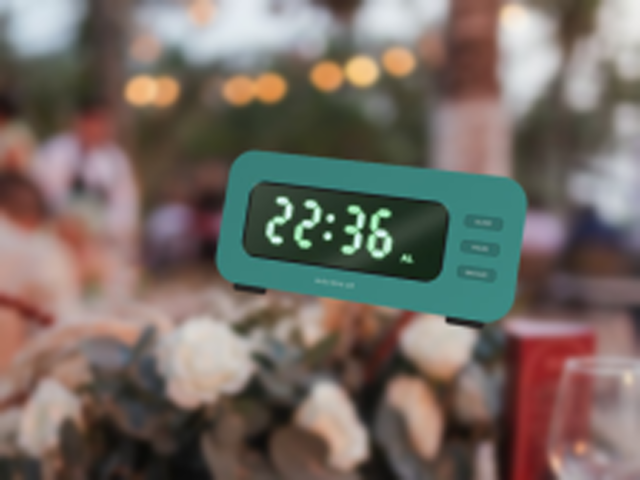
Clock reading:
T22:36
